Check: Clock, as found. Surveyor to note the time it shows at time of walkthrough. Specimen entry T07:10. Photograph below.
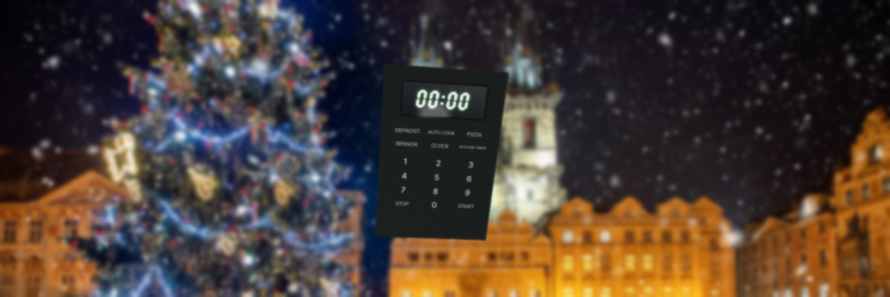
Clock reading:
T00:00
